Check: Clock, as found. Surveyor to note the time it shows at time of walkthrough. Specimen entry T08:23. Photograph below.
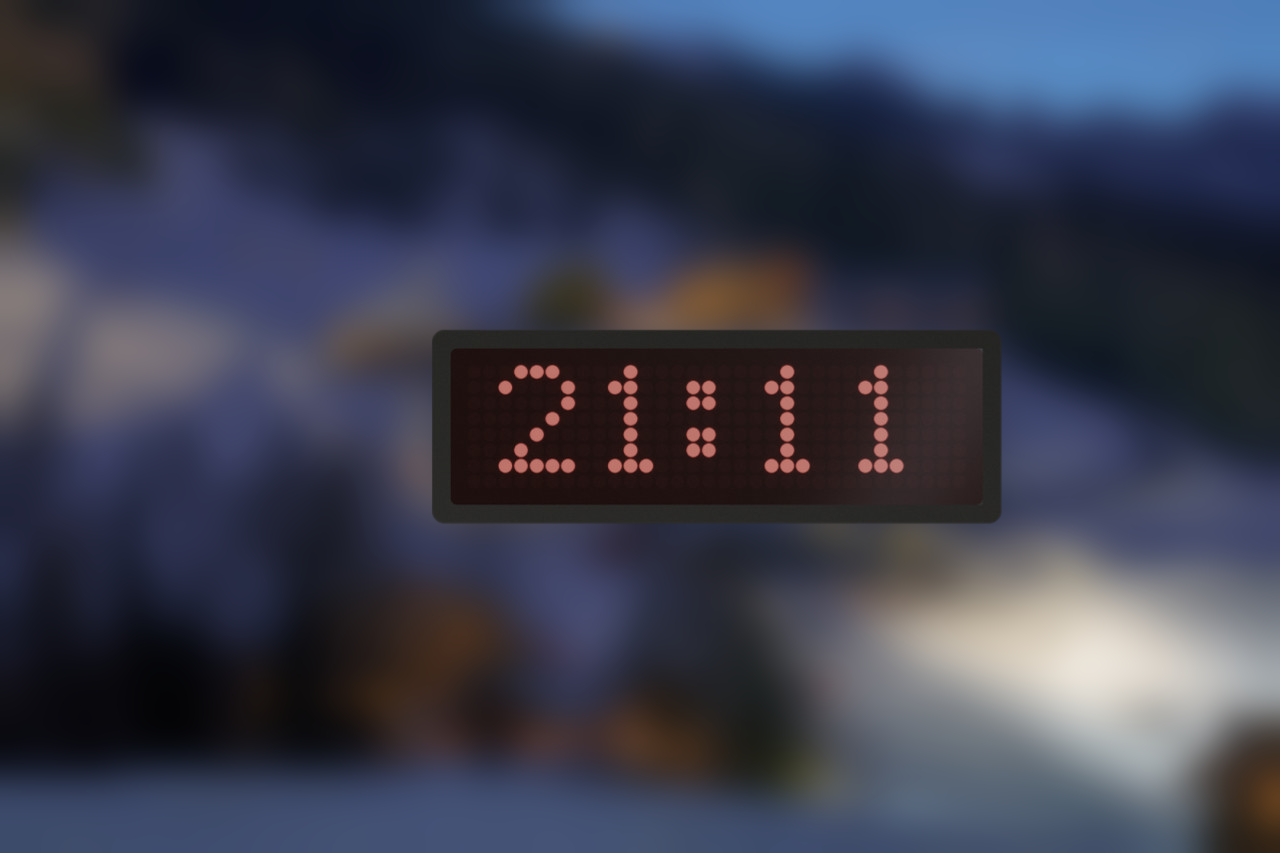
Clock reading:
T21:11
